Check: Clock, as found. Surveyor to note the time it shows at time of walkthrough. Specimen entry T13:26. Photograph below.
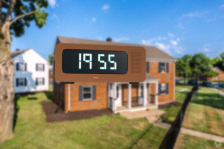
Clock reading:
T19:55
